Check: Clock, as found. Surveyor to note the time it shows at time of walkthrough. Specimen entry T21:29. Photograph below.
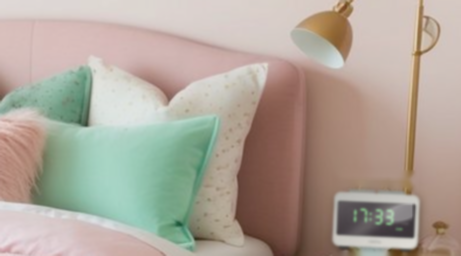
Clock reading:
T17:33
